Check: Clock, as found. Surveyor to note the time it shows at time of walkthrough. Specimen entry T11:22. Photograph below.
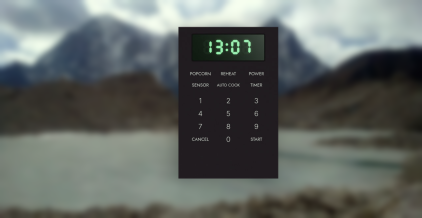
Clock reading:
T13:07
